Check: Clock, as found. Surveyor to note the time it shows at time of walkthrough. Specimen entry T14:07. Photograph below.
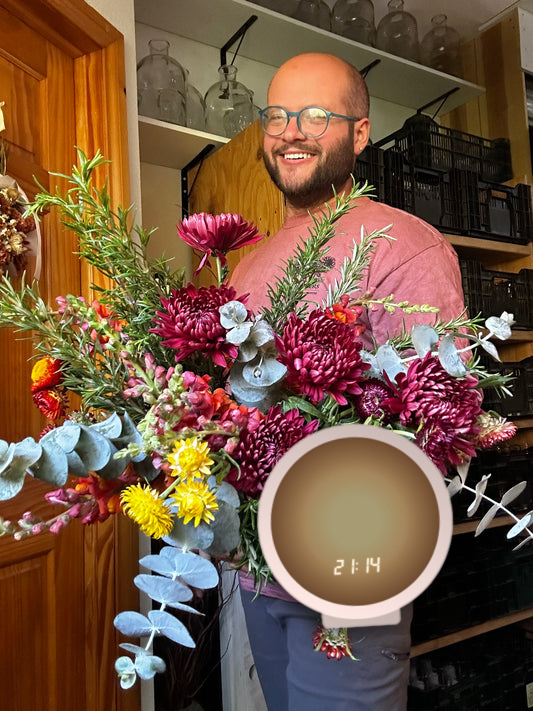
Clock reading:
T21:14
